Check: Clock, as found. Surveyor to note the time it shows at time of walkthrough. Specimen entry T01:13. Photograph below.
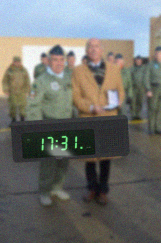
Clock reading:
T17:31
